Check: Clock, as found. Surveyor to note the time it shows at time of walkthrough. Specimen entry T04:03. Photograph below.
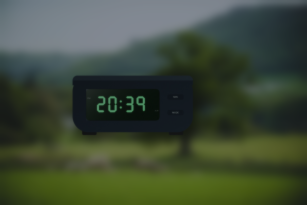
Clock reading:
T20:39
